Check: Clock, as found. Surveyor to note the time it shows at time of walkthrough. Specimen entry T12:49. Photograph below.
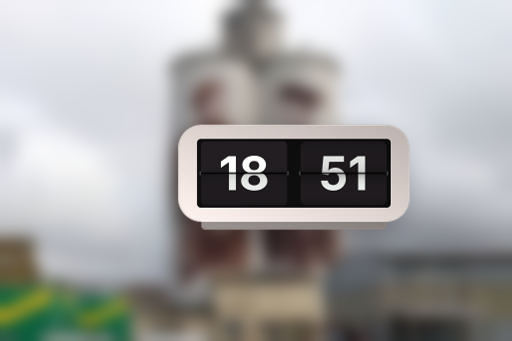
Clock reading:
T18:51
